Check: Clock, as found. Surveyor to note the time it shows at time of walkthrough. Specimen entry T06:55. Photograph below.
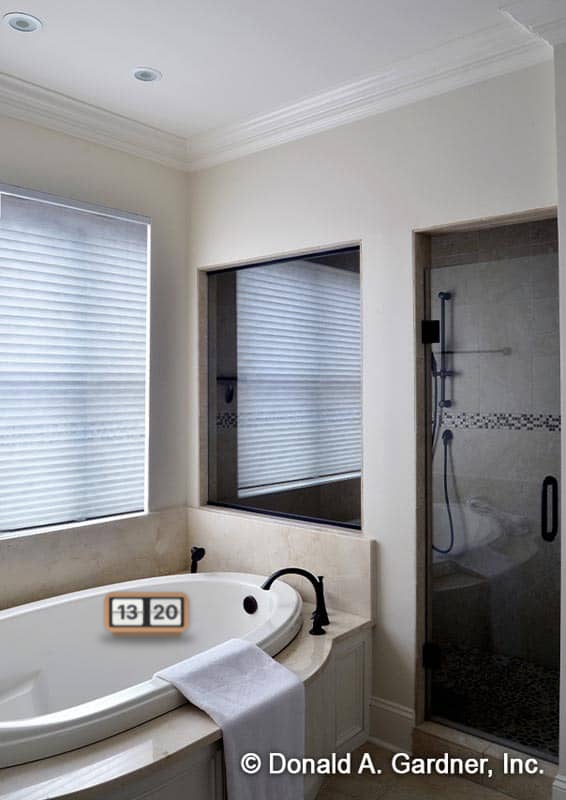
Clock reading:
T13:20
